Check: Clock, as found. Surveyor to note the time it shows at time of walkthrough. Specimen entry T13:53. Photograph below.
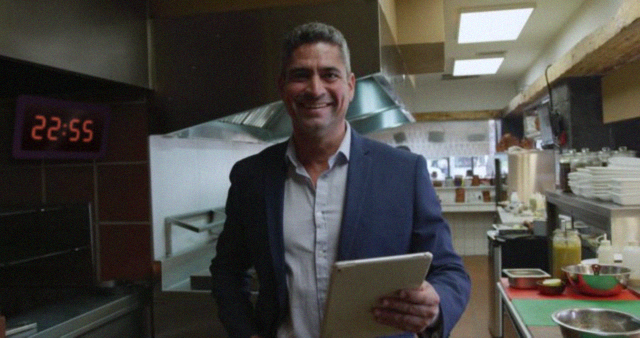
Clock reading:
T22:55
